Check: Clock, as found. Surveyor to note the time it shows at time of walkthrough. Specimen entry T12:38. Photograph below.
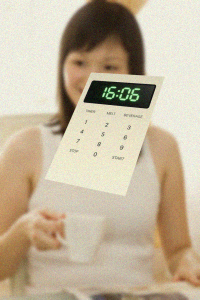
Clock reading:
T16:06
